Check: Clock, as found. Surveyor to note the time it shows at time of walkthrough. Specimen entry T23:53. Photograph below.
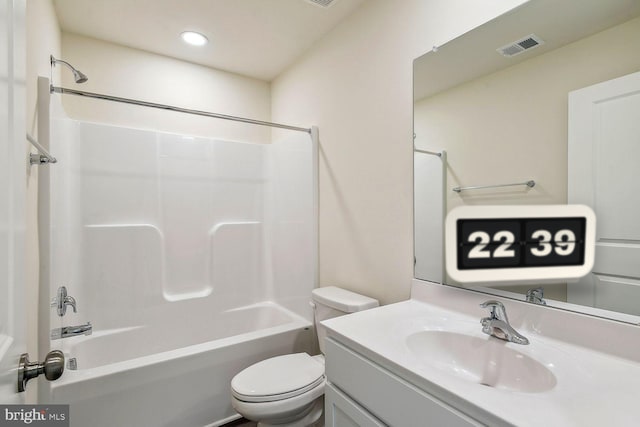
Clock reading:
T22:39
